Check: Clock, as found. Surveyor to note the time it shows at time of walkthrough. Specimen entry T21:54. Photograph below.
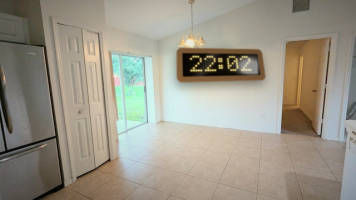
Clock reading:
T22:02
